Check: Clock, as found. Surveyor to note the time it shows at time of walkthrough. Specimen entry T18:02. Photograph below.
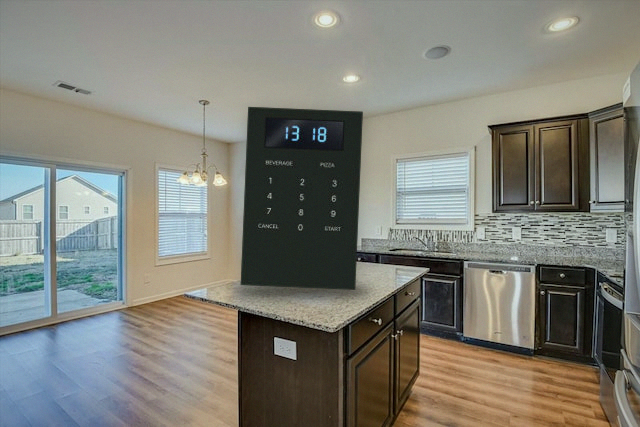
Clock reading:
T13:18
